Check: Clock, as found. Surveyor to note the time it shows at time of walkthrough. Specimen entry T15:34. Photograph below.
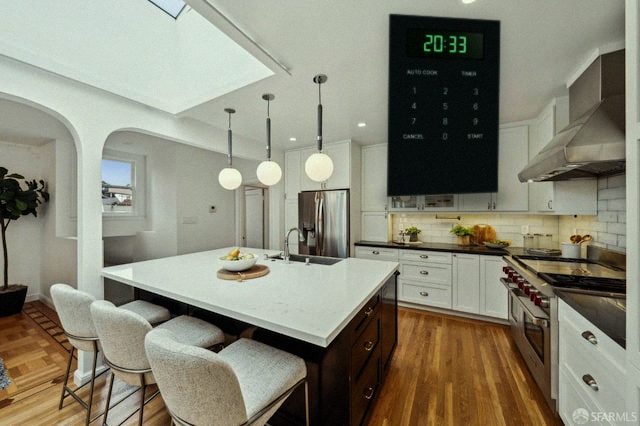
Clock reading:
T20:33
